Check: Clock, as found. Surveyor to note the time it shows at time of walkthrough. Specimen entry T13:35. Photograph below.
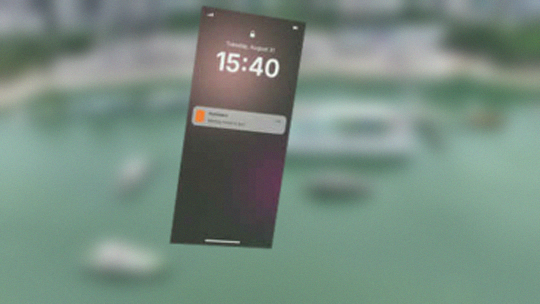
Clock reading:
T15:40
